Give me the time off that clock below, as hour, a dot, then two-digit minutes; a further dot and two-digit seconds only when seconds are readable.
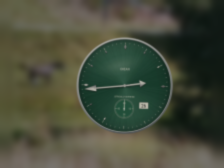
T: 2.44
